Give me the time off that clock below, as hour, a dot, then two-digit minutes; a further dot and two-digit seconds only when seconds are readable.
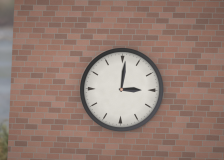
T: 3.01
